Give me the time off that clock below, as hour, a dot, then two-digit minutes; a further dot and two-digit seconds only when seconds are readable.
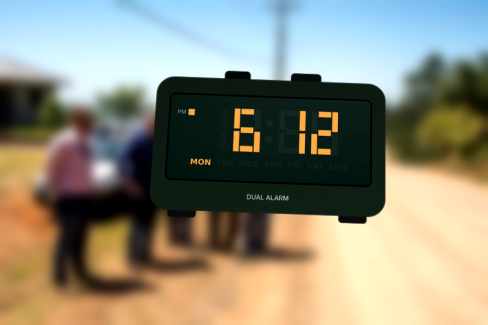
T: 6.12
